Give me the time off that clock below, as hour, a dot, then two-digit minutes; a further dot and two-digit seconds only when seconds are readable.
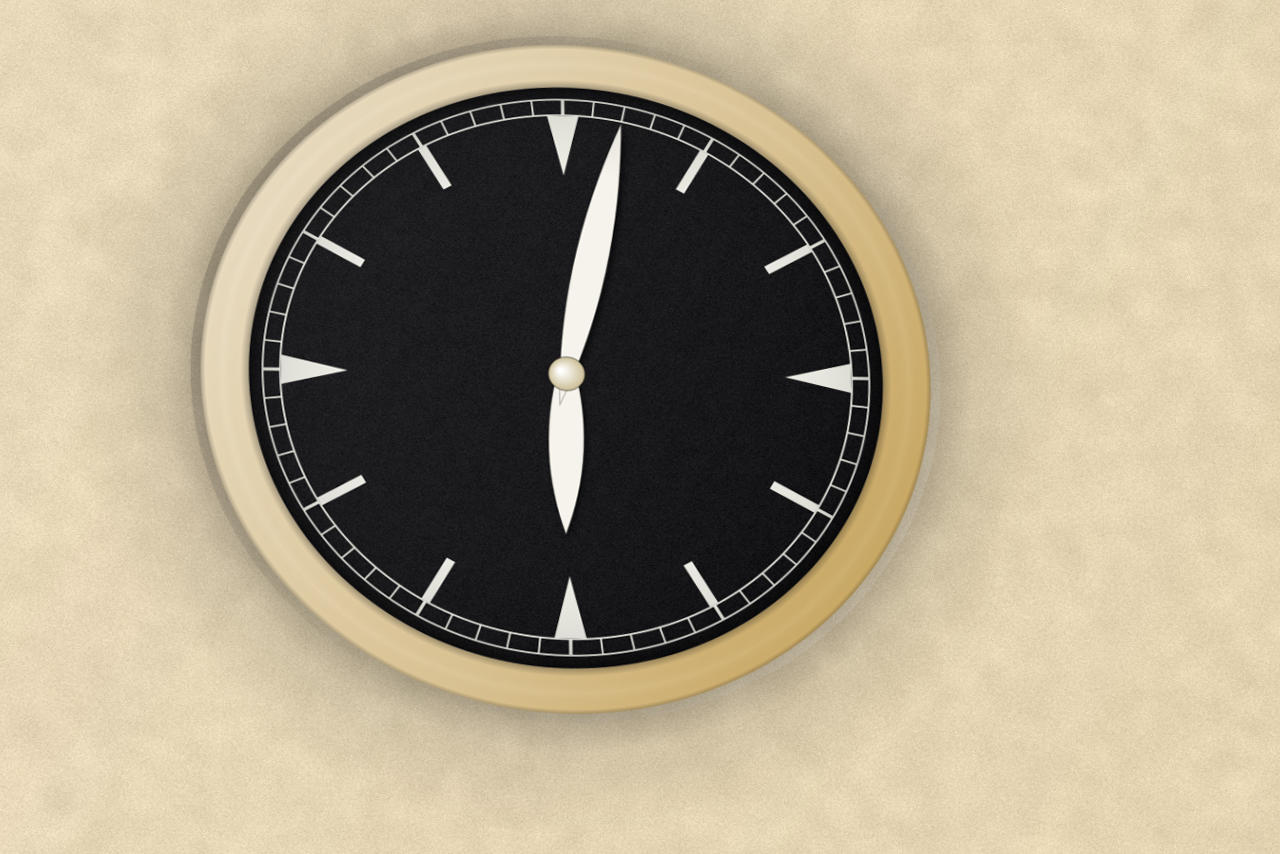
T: 6.02
